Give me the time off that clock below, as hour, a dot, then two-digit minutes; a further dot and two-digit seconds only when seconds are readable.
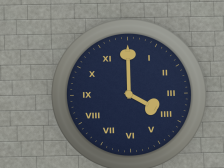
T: 4.00
